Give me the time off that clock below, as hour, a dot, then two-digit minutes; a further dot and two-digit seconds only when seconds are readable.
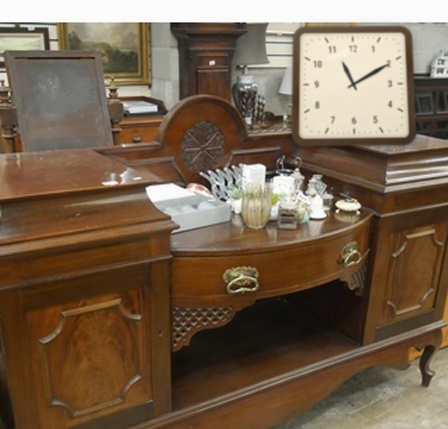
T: 11.10
